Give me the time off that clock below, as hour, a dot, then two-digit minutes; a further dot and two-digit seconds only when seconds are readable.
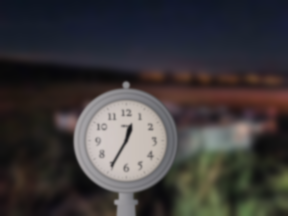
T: 12.35
